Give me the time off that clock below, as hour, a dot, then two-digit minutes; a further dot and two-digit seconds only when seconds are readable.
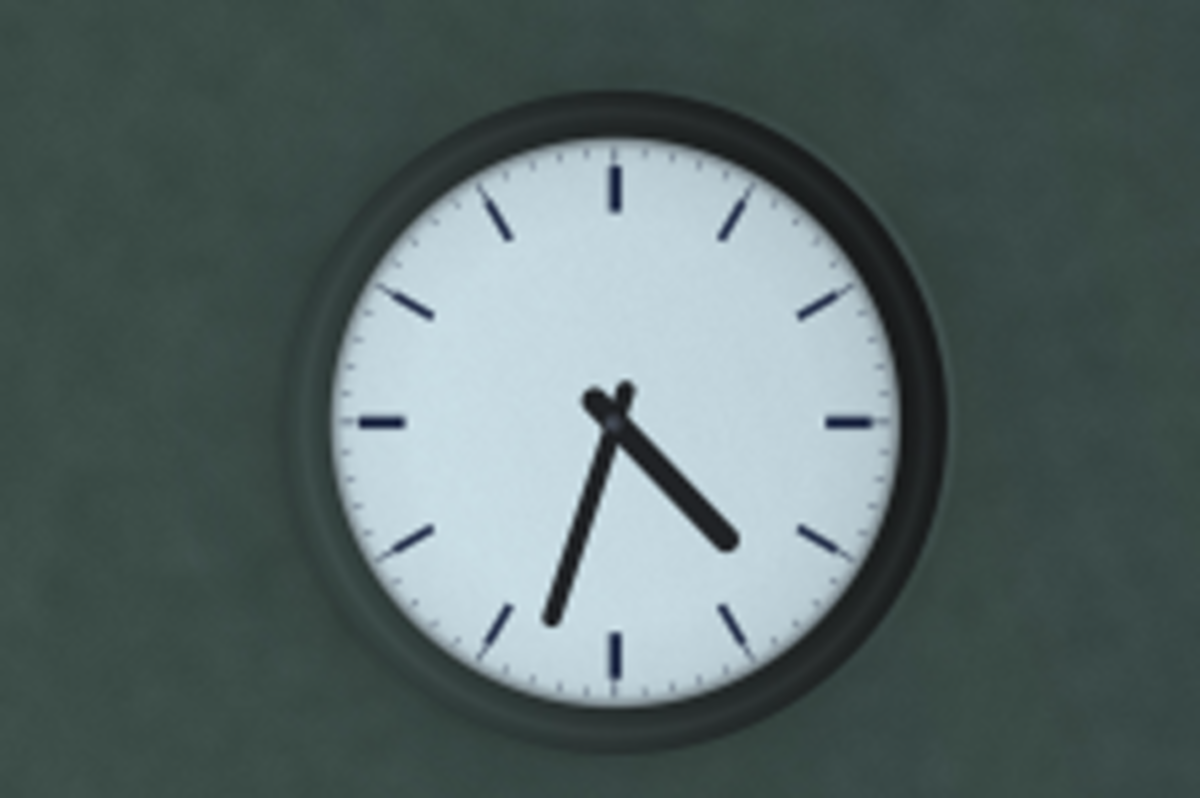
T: 4.33
